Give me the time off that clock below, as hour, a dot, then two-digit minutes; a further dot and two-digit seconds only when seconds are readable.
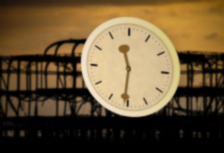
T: 11.31
